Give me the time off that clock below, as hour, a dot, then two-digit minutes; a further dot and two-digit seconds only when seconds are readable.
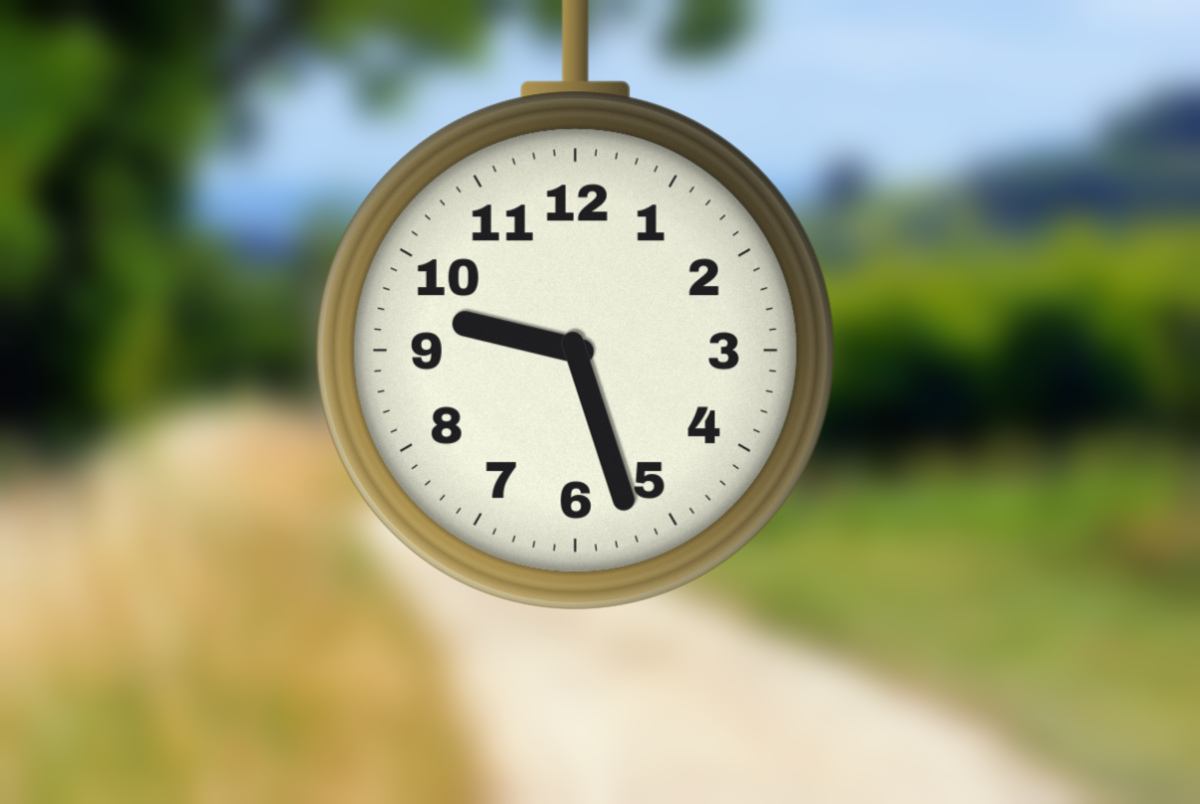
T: 9.27
